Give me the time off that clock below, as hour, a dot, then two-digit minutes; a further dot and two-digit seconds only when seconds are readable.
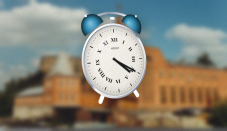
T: 4.20
